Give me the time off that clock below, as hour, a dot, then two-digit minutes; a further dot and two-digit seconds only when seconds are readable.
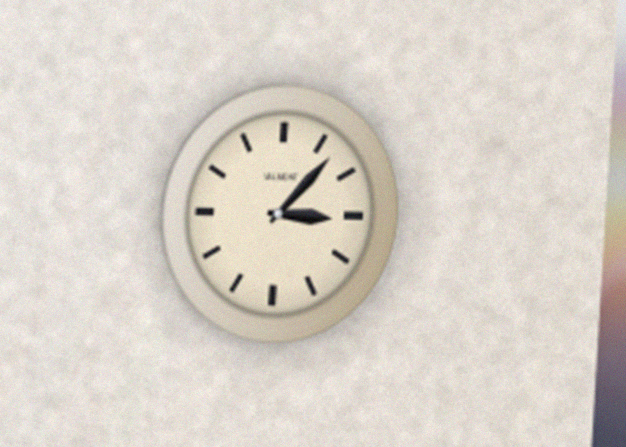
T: 3.07
